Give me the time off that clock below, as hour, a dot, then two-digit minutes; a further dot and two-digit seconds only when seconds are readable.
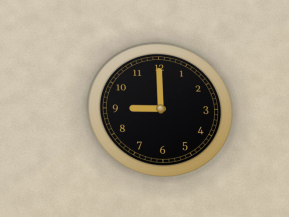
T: 9.00
